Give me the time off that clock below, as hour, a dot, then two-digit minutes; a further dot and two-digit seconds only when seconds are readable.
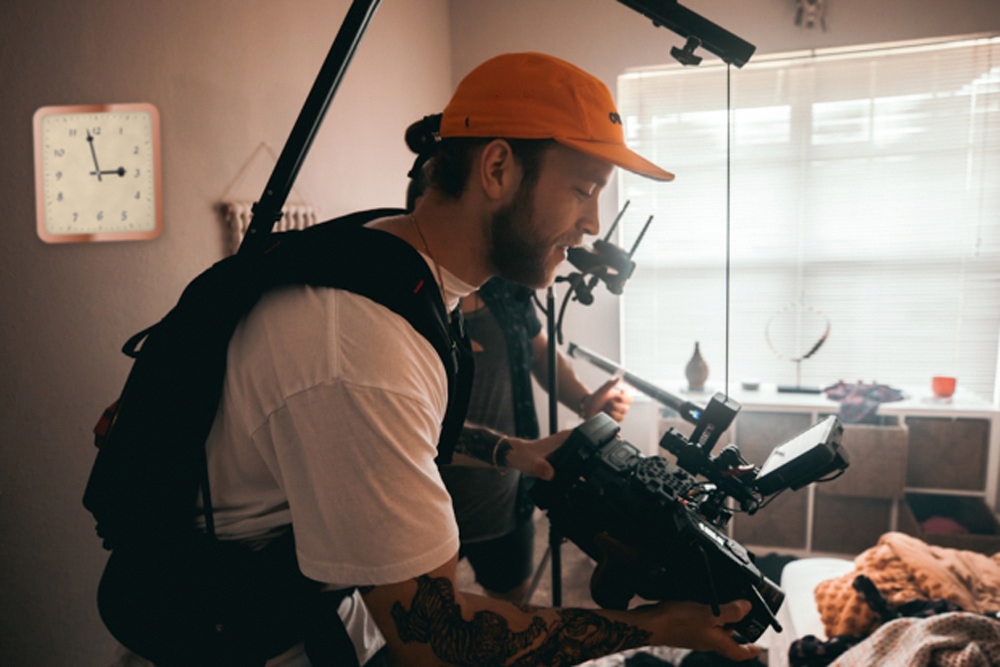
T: 2.58
